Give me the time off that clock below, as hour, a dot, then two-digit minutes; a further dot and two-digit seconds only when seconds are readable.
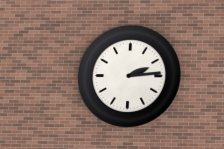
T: 2.14
